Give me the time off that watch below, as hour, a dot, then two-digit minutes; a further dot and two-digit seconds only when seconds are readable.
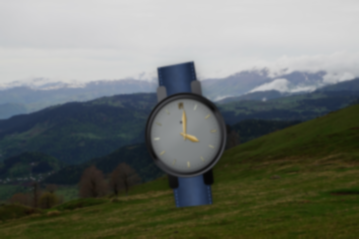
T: 4.01
